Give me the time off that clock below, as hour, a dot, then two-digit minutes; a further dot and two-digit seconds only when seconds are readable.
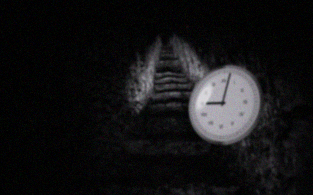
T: 9.02
